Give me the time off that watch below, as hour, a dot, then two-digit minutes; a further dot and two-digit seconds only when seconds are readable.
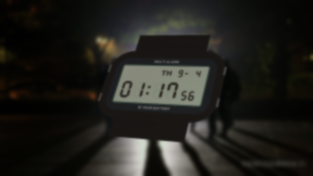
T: 1.17
